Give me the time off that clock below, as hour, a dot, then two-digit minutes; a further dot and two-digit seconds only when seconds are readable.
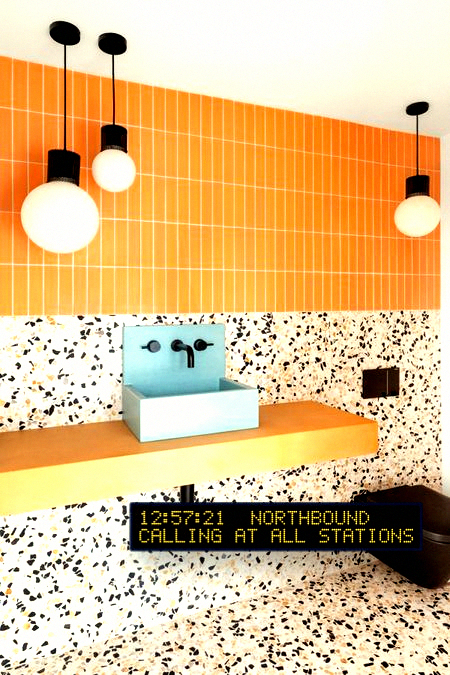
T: 12.57.21
